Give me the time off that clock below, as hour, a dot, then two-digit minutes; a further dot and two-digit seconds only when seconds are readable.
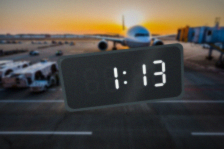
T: 1.13
